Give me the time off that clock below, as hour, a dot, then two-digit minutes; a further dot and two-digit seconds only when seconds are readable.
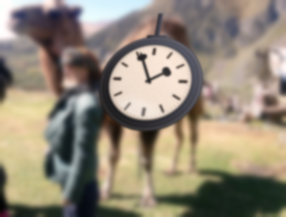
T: 1.56
